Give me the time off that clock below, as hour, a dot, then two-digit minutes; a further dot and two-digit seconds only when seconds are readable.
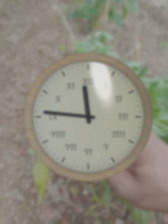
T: 11.46
